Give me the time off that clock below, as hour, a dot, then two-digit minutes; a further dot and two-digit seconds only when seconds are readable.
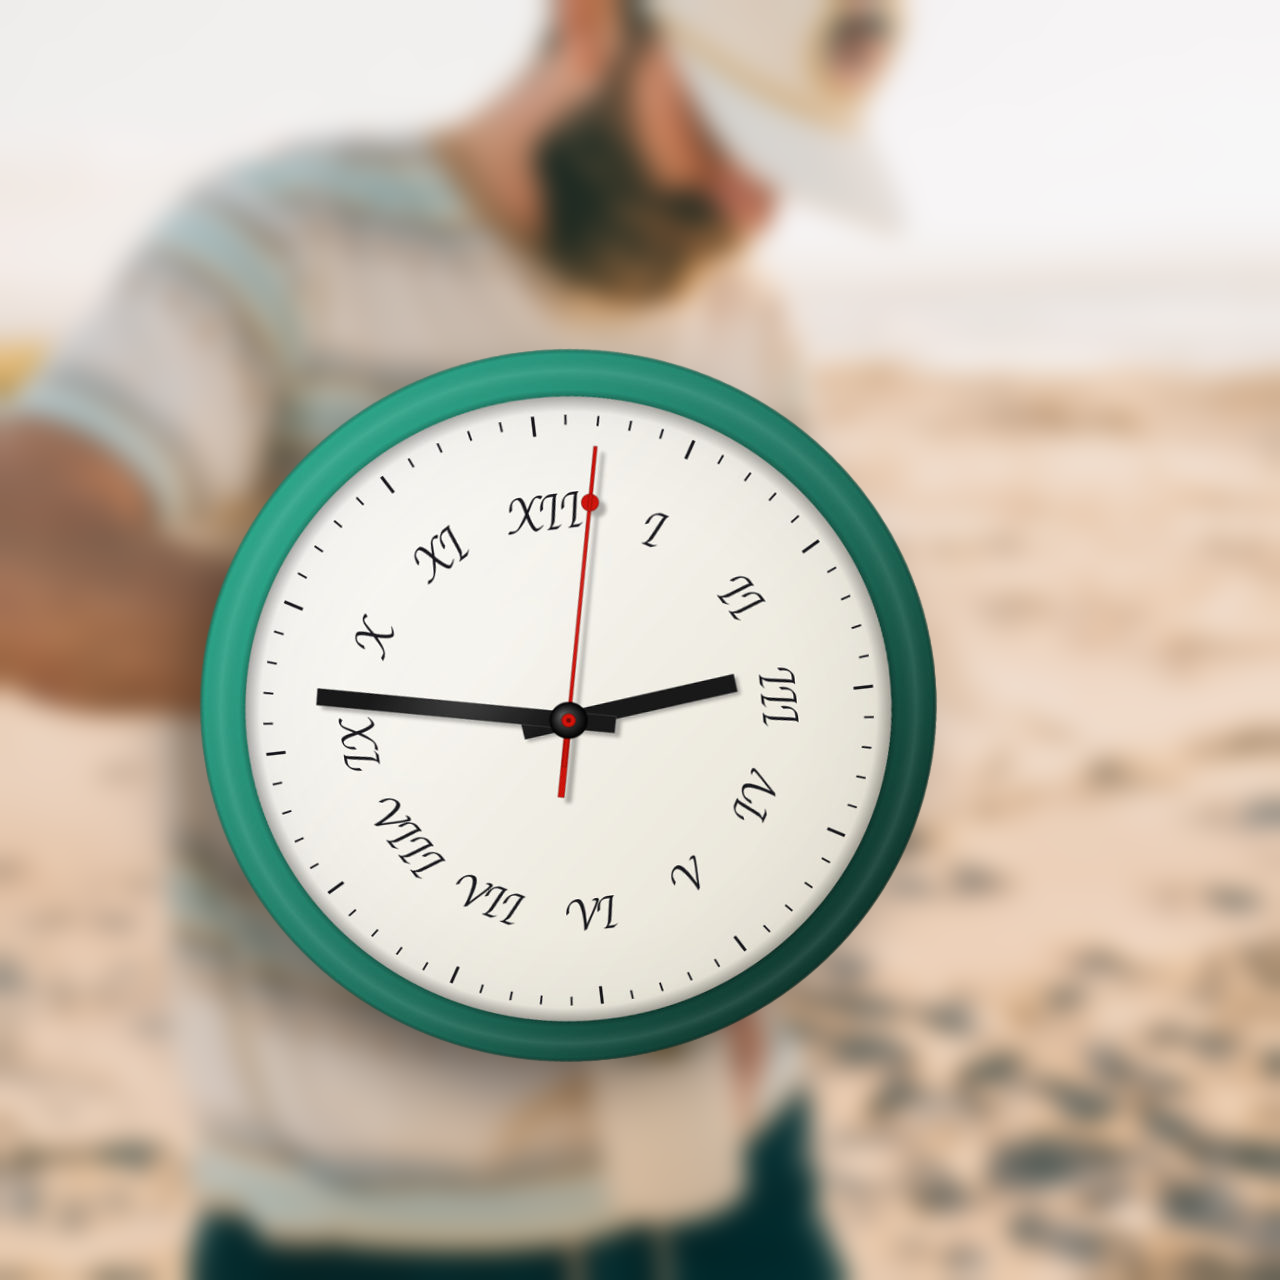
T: 2.47.02
